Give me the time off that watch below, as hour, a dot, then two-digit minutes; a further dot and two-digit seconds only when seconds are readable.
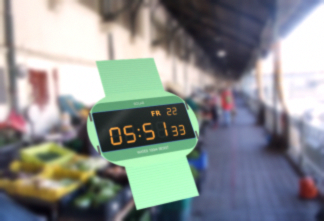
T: 5.51.33
